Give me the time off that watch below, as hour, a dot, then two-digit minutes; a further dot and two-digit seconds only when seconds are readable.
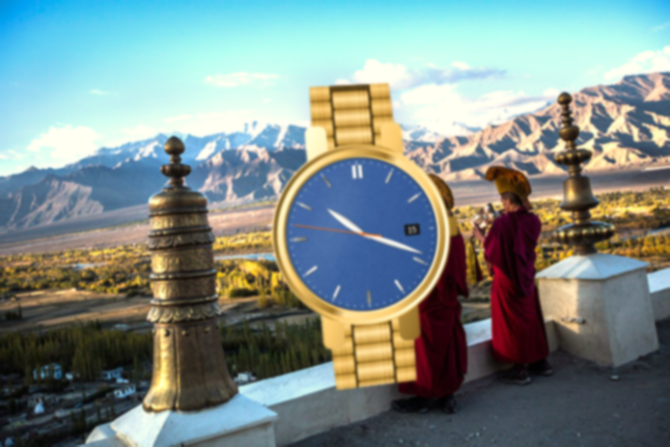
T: 10.18.47
